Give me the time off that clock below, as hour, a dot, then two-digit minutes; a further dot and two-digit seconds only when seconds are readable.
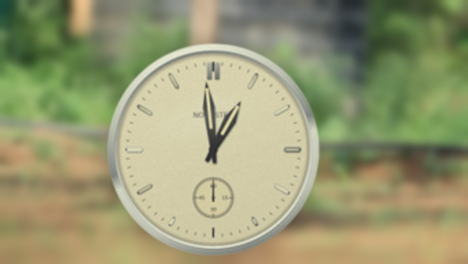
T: 12.59
